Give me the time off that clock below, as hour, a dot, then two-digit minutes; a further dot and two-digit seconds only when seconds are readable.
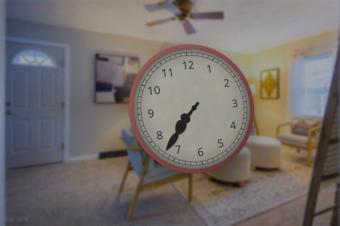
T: 7.37
